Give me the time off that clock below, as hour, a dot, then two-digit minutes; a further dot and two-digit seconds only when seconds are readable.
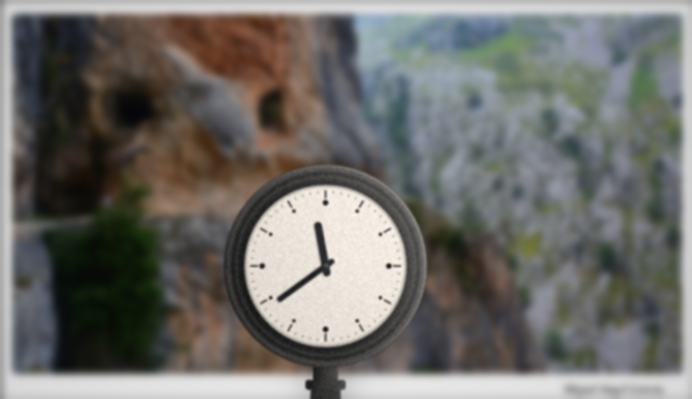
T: 11.39
